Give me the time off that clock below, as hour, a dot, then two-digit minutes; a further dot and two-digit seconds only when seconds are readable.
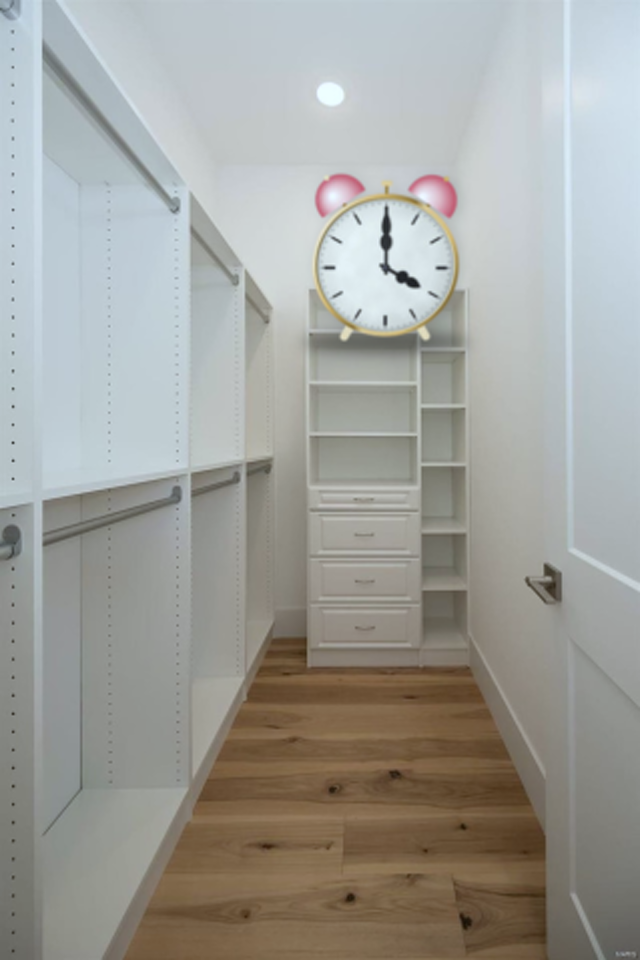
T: 4.00
